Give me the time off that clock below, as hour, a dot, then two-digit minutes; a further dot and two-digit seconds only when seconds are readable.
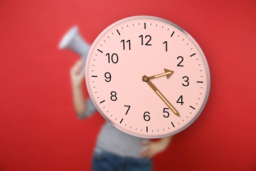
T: 2.23
